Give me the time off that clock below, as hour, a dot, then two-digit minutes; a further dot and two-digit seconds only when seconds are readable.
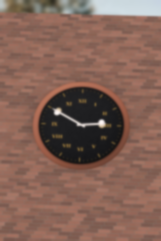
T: 2.50
